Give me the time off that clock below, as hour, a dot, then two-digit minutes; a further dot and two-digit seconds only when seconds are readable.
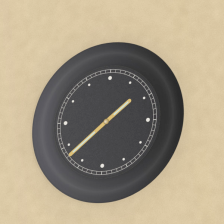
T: 1.38
